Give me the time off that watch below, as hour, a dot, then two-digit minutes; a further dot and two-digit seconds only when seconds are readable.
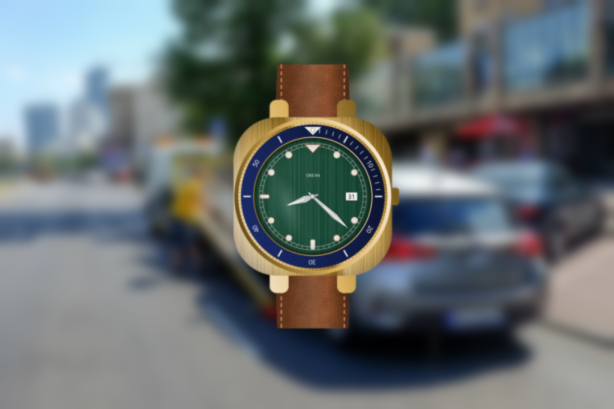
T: 8.22
